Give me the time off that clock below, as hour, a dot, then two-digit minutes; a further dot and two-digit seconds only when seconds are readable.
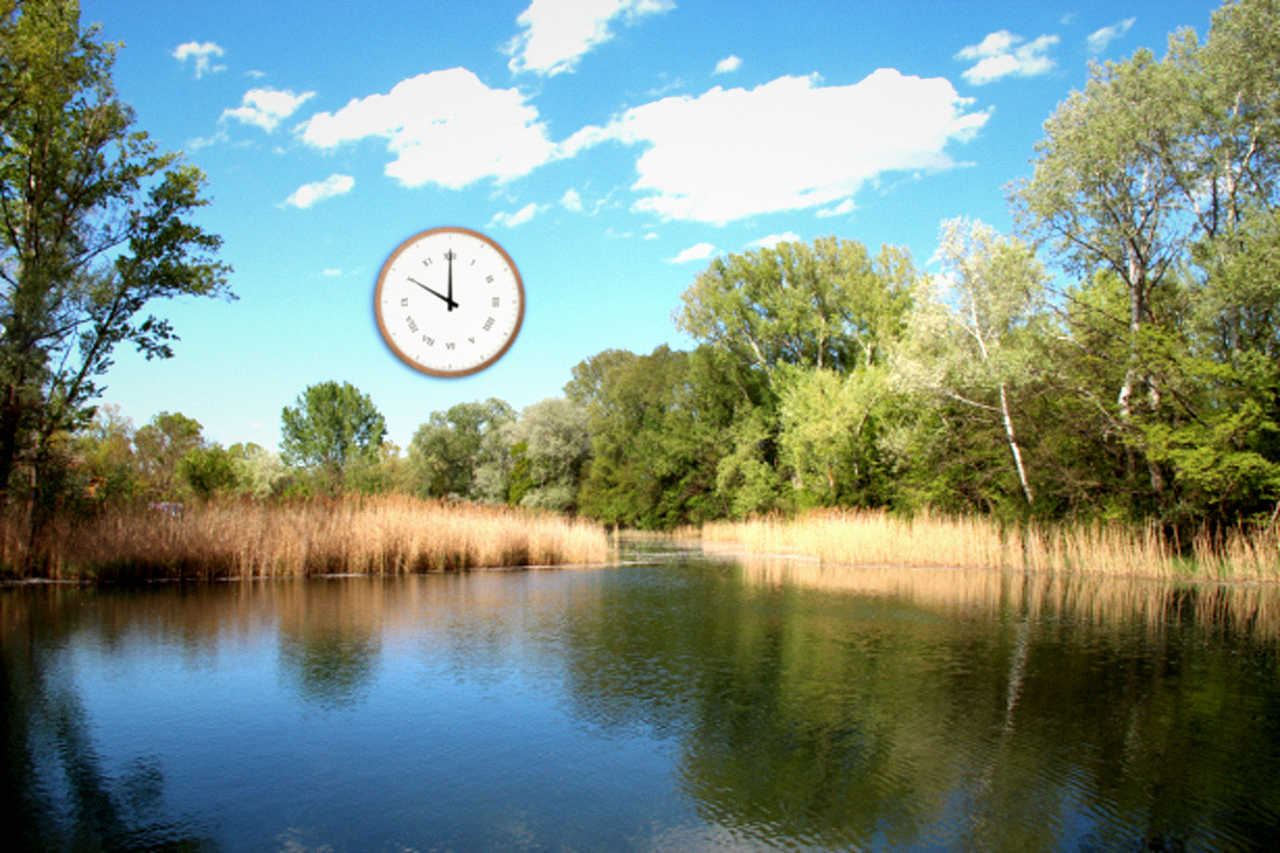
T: 10.00
